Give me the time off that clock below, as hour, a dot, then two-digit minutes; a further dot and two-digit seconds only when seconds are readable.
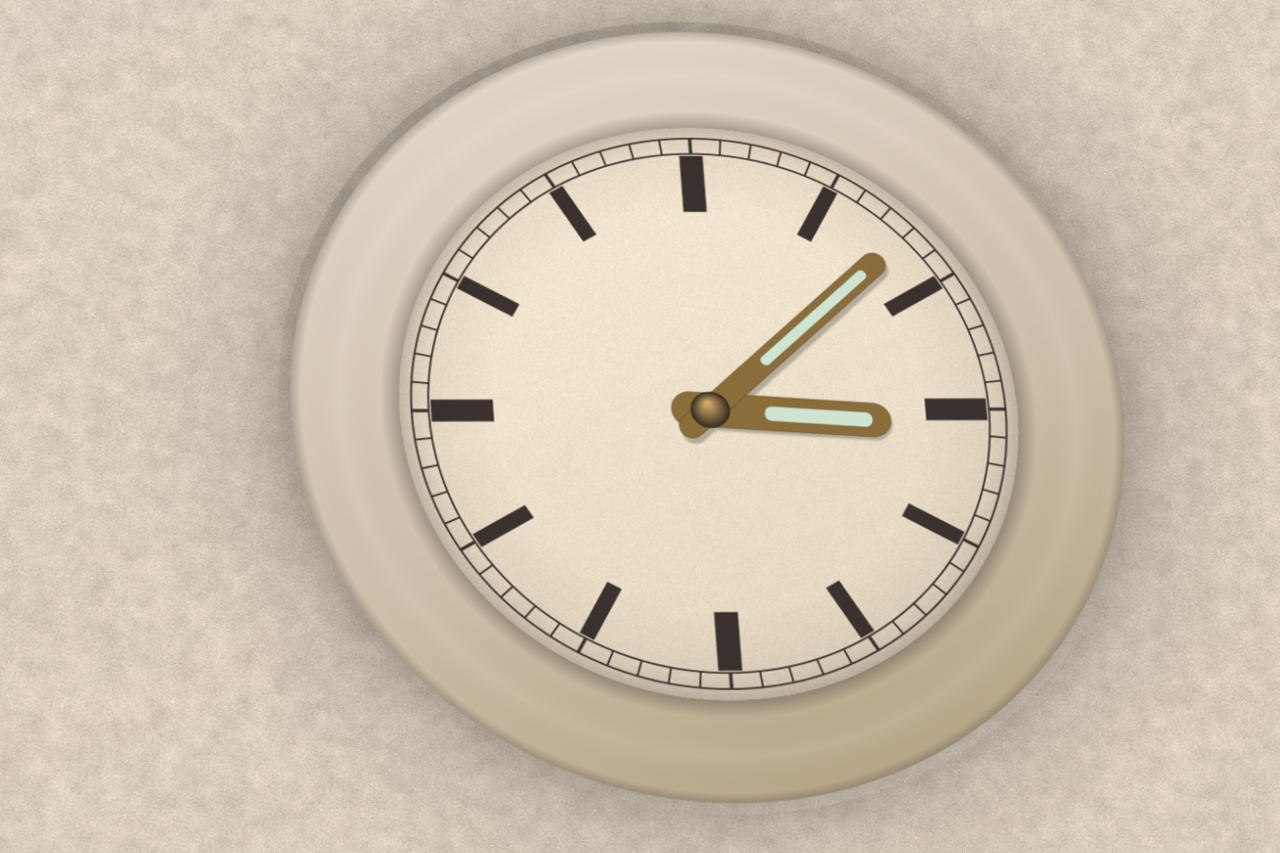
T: 3.08
